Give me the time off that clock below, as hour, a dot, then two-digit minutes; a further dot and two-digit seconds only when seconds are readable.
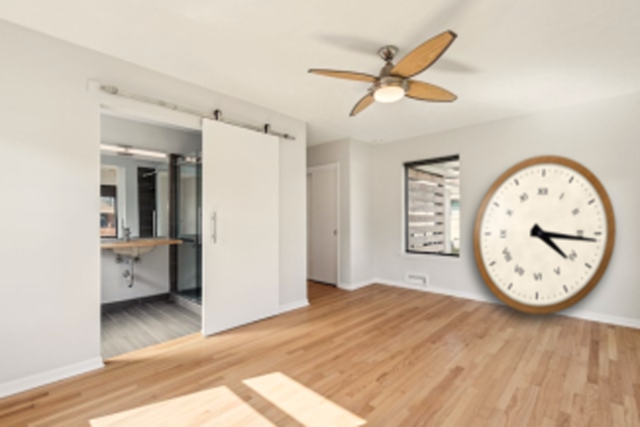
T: 4.16
